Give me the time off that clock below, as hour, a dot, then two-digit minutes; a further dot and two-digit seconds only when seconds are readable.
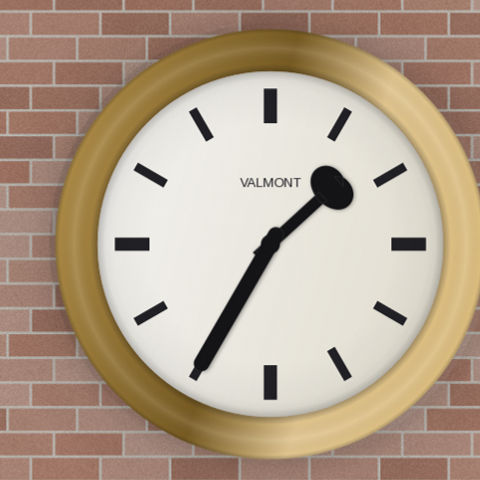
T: 1.35
